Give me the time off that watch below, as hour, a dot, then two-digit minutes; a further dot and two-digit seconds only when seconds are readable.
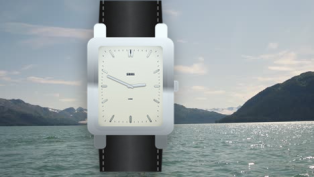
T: 2.49
